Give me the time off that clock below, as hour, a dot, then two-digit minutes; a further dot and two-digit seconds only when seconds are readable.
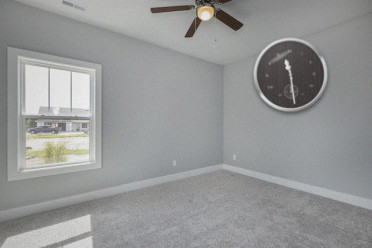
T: 11.29
